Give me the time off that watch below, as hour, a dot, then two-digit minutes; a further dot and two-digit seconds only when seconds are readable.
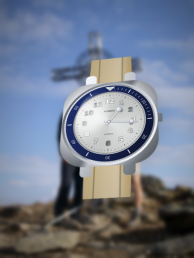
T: 1.16
